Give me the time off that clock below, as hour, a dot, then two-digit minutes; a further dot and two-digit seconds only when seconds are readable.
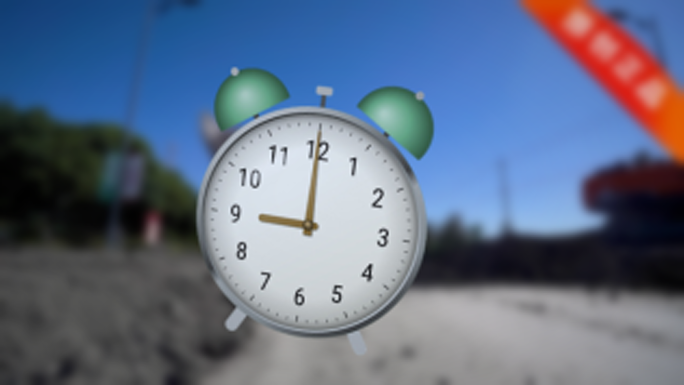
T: 9.00
